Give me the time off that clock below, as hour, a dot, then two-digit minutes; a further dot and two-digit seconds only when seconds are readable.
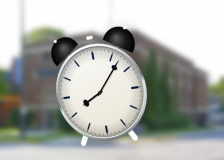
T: 8.07
